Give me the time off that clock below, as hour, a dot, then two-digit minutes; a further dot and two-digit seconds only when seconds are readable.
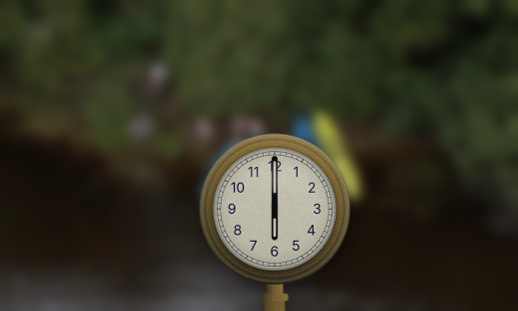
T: 6.00
